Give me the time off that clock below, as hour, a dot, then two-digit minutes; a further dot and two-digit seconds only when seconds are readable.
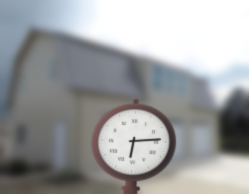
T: 6.14
